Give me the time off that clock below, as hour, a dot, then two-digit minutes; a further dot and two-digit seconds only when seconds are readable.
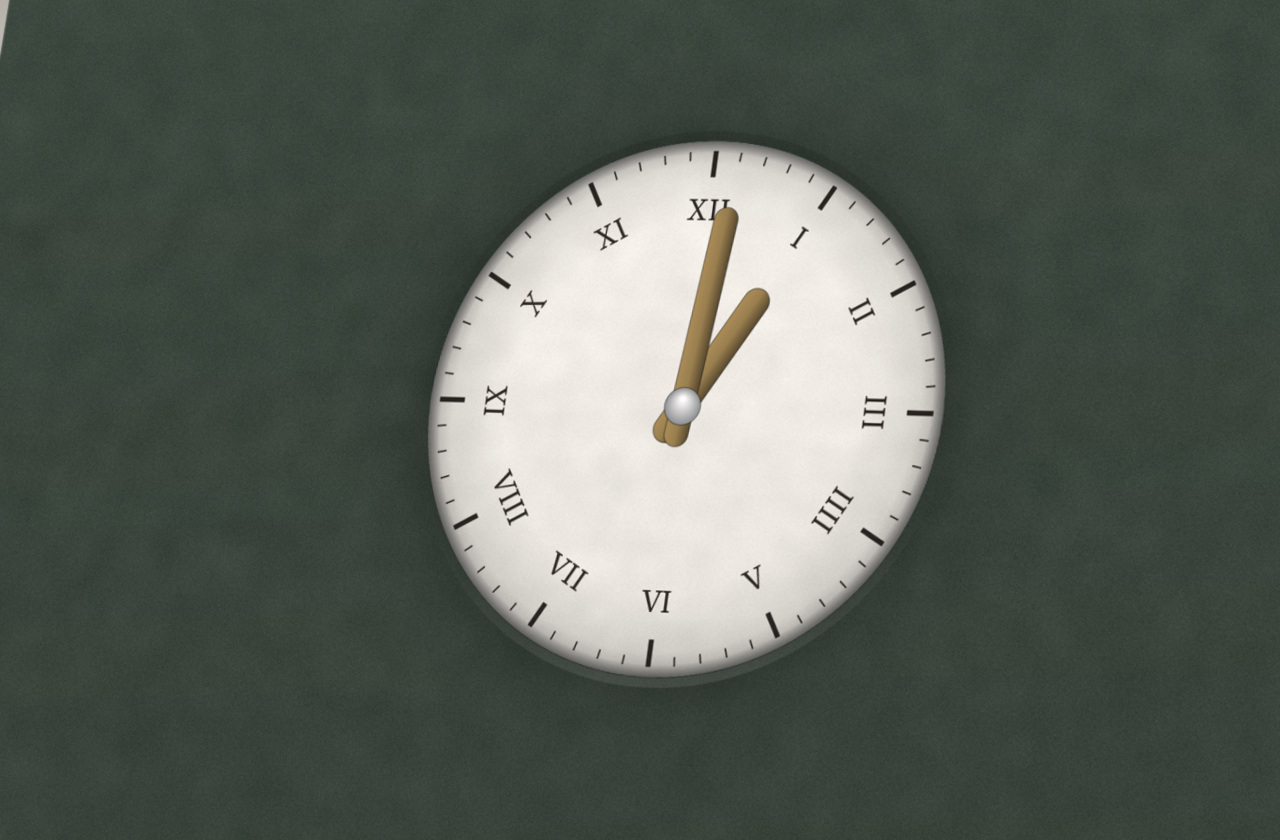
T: 1.01
